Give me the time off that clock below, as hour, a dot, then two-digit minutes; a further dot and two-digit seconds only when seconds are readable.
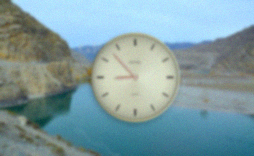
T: 8.53
